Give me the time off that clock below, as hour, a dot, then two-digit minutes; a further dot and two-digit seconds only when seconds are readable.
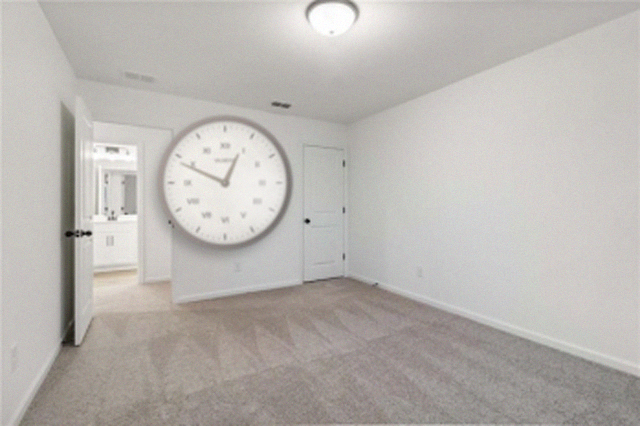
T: 12.49
